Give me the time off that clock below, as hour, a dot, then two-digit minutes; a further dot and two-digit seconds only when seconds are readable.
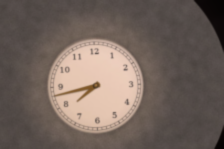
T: 7.43
